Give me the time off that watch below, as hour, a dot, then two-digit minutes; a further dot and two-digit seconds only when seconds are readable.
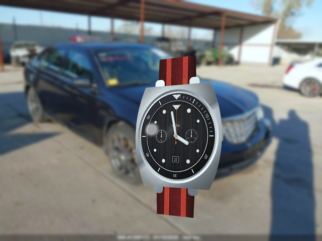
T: 3.58
